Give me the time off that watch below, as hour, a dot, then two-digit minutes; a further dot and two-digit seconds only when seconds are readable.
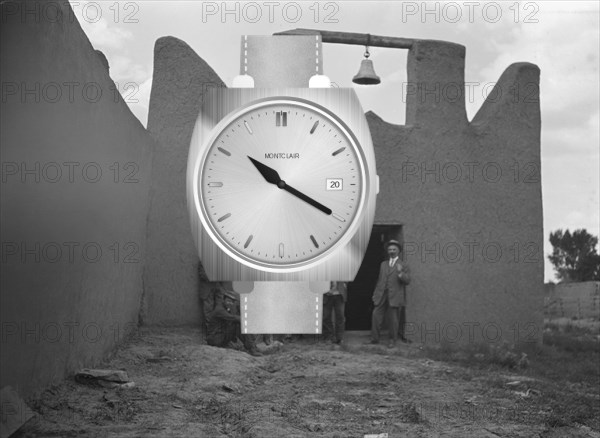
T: 10.20
